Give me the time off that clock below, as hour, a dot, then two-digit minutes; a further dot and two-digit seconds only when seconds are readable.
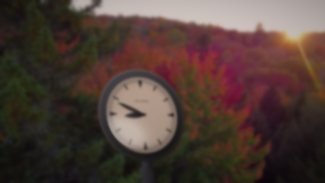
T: 8.49
